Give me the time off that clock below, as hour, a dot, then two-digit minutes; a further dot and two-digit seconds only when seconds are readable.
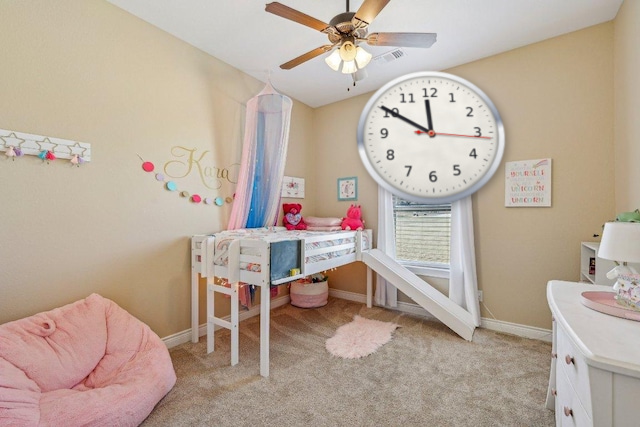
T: 11.50.16
